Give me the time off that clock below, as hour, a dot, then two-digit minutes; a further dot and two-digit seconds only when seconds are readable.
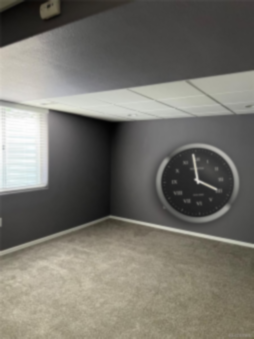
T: 3.59
